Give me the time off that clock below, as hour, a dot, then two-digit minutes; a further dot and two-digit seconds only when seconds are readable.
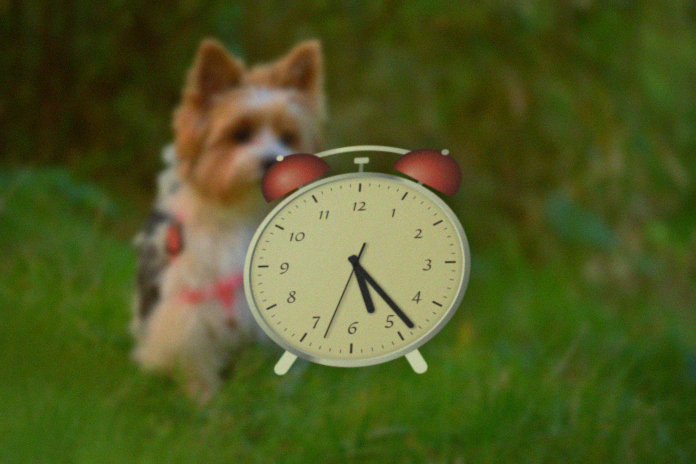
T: 5.23.33
